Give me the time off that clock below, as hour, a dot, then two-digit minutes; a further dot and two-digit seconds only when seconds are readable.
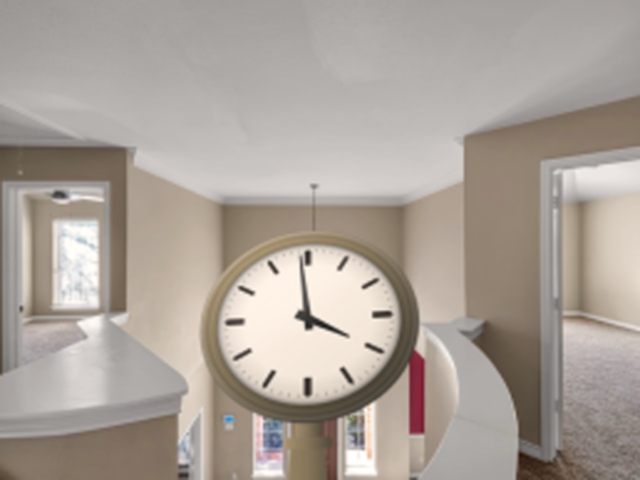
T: 3.59
